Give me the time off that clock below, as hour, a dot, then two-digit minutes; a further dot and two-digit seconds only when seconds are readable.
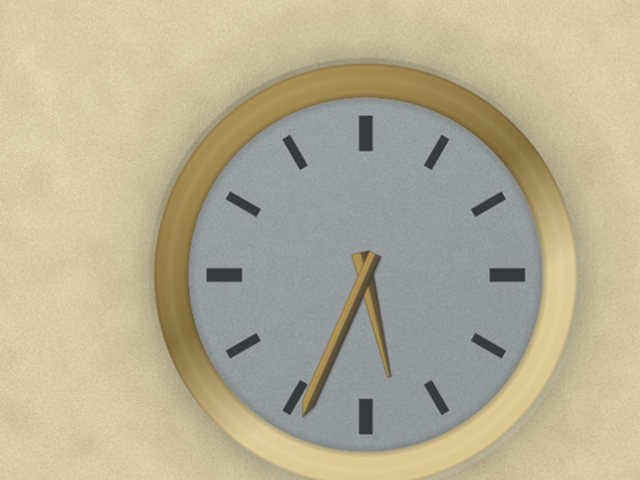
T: 5.34
